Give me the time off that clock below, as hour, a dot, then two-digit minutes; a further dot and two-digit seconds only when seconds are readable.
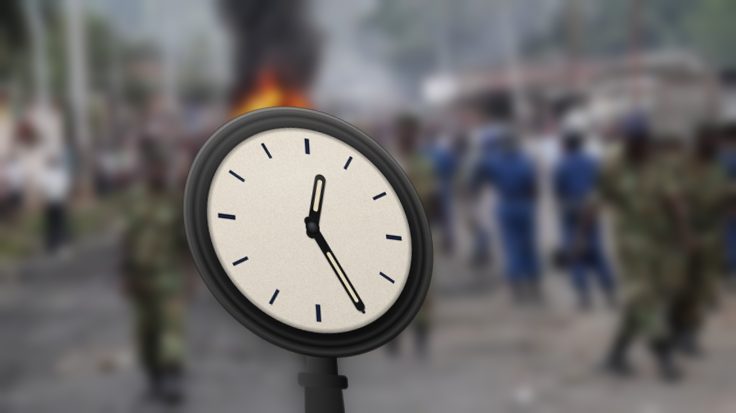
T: 12.25
